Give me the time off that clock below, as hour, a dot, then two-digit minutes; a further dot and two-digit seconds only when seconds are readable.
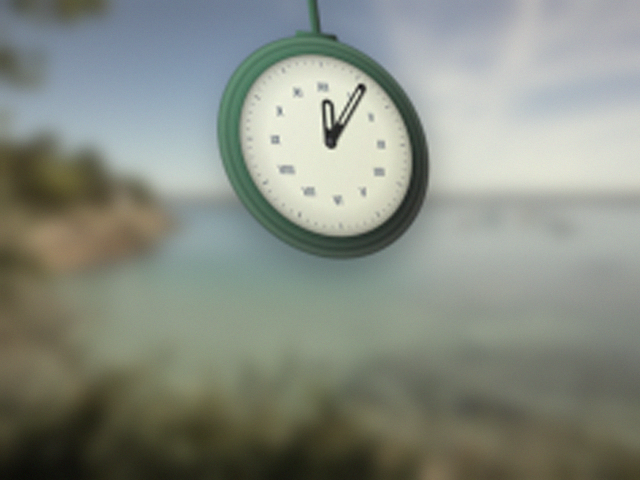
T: 12.06
